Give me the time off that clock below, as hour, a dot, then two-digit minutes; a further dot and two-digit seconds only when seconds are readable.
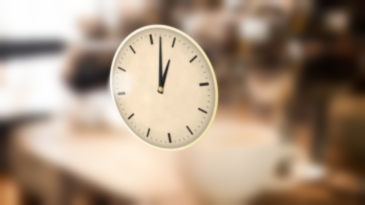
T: 1.02
